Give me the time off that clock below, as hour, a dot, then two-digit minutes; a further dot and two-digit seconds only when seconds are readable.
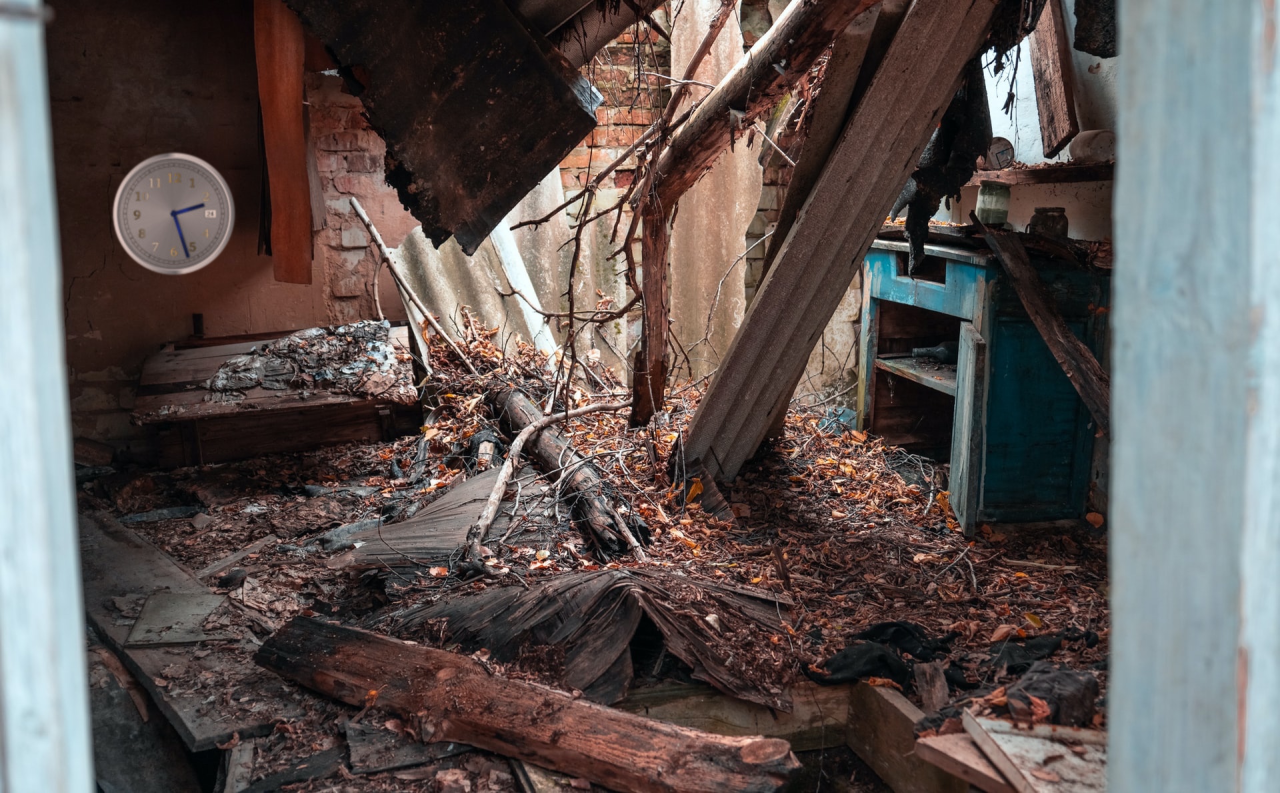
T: 2.27
